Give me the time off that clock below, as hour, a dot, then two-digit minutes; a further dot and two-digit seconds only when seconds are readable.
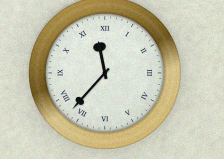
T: 11.37
